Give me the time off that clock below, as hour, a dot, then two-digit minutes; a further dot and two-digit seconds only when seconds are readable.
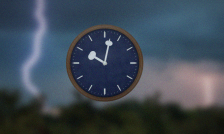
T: 10.02
